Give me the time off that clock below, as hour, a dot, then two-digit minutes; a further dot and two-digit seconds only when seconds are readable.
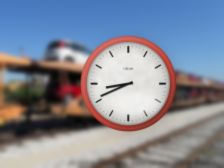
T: 8.41
